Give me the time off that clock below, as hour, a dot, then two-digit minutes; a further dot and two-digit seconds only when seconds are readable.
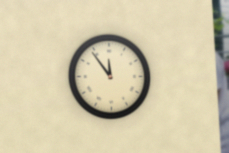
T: 11.54
